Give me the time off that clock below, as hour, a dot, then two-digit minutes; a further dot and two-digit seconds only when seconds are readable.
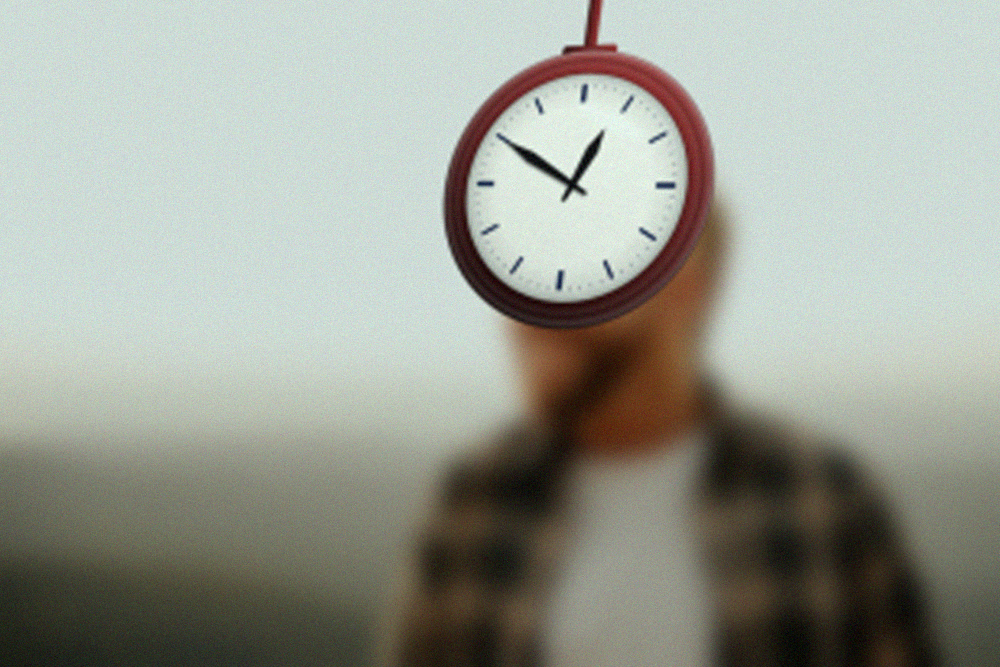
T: 12.50
